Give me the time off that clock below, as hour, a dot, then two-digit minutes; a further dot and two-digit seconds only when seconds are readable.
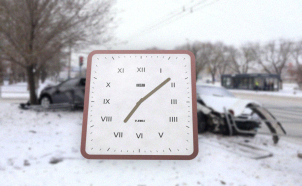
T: 7.08
